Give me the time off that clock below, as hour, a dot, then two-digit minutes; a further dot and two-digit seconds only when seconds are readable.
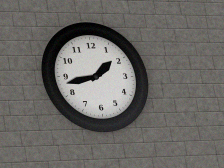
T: 1.43
